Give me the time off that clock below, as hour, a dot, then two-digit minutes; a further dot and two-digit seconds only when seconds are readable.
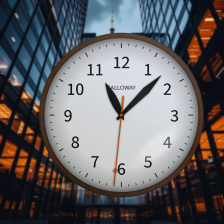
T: 11.07.31
